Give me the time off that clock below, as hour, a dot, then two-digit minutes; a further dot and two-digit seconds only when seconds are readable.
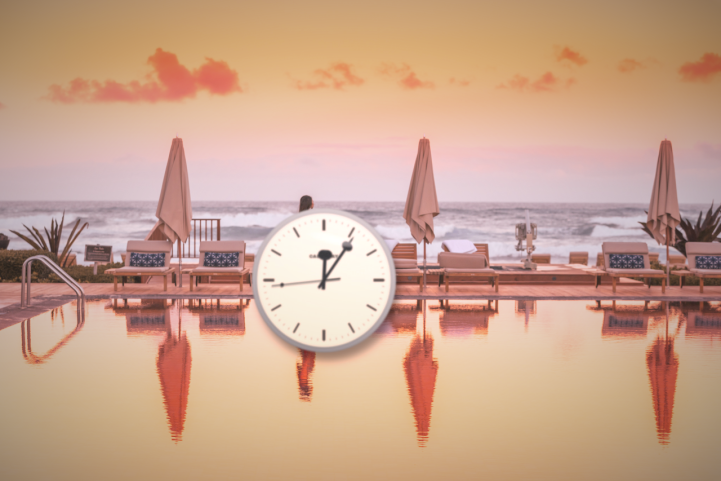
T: 12.05.44
